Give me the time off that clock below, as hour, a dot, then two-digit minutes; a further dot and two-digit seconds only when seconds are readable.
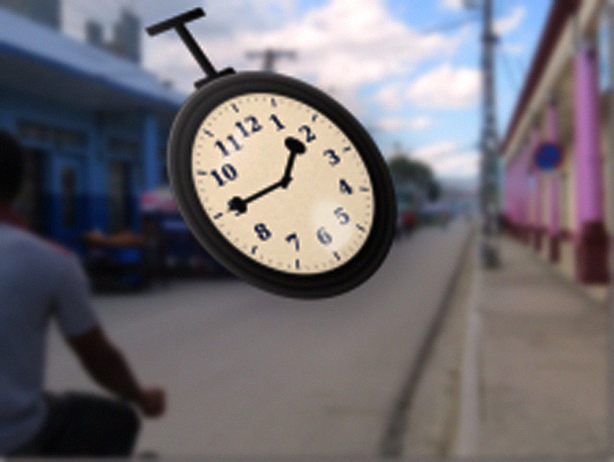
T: 1.45
